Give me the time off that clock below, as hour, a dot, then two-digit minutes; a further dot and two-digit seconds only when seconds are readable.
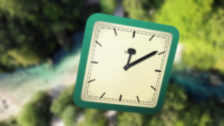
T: 12.09
